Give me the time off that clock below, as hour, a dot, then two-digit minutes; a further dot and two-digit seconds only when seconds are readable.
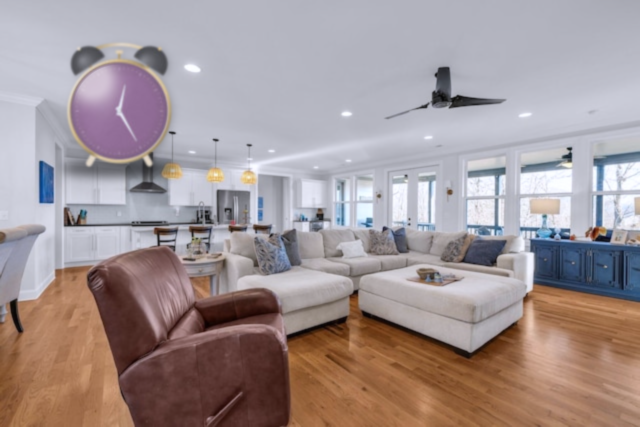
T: 12.25
